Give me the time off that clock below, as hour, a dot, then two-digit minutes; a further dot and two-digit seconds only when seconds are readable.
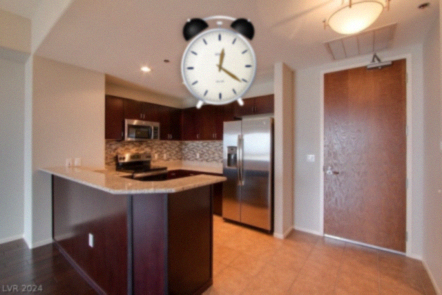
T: 12.21
